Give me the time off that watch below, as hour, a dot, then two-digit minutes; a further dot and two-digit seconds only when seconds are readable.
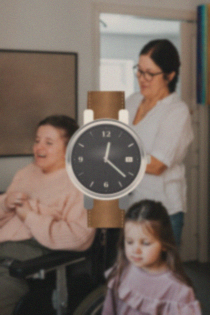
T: 12.22
